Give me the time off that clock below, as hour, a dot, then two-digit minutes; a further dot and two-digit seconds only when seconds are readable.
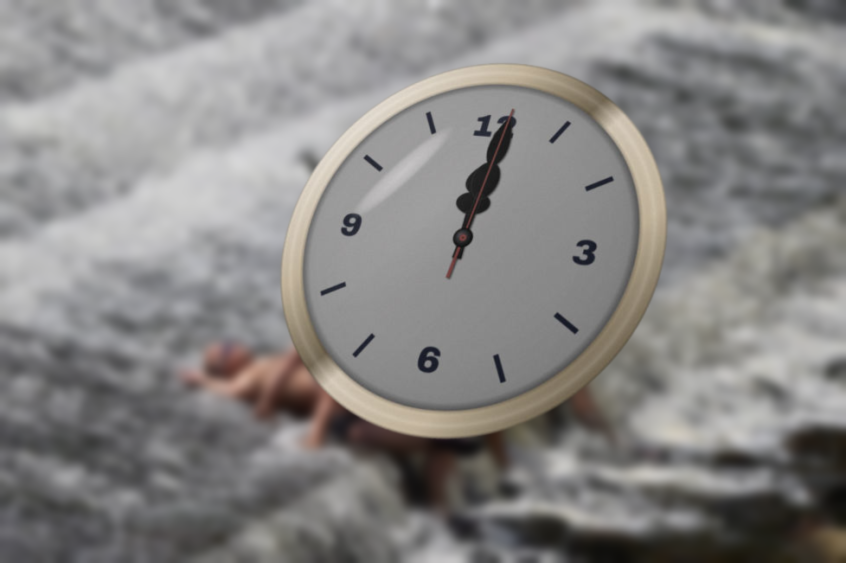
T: 12.01.01
